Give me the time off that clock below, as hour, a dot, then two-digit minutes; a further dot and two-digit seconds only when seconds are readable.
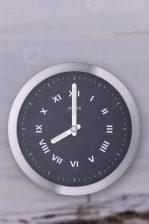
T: 8.00
